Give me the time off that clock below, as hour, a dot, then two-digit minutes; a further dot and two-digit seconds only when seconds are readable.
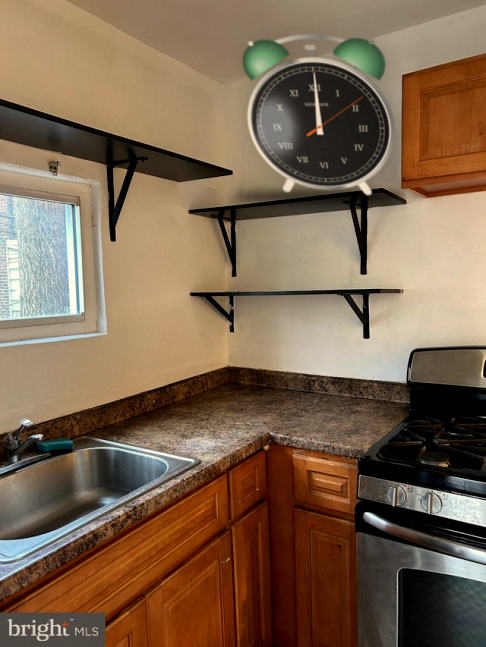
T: 12.00.09
